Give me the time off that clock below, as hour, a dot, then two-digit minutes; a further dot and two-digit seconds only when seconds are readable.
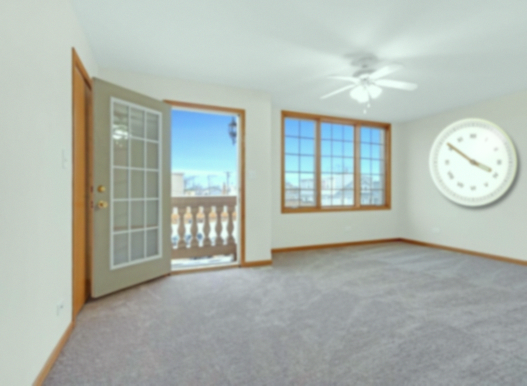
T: 3.51
